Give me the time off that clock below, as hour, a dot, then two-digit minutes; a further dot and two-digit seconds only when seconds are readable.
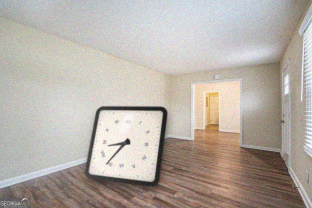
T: 8.36
